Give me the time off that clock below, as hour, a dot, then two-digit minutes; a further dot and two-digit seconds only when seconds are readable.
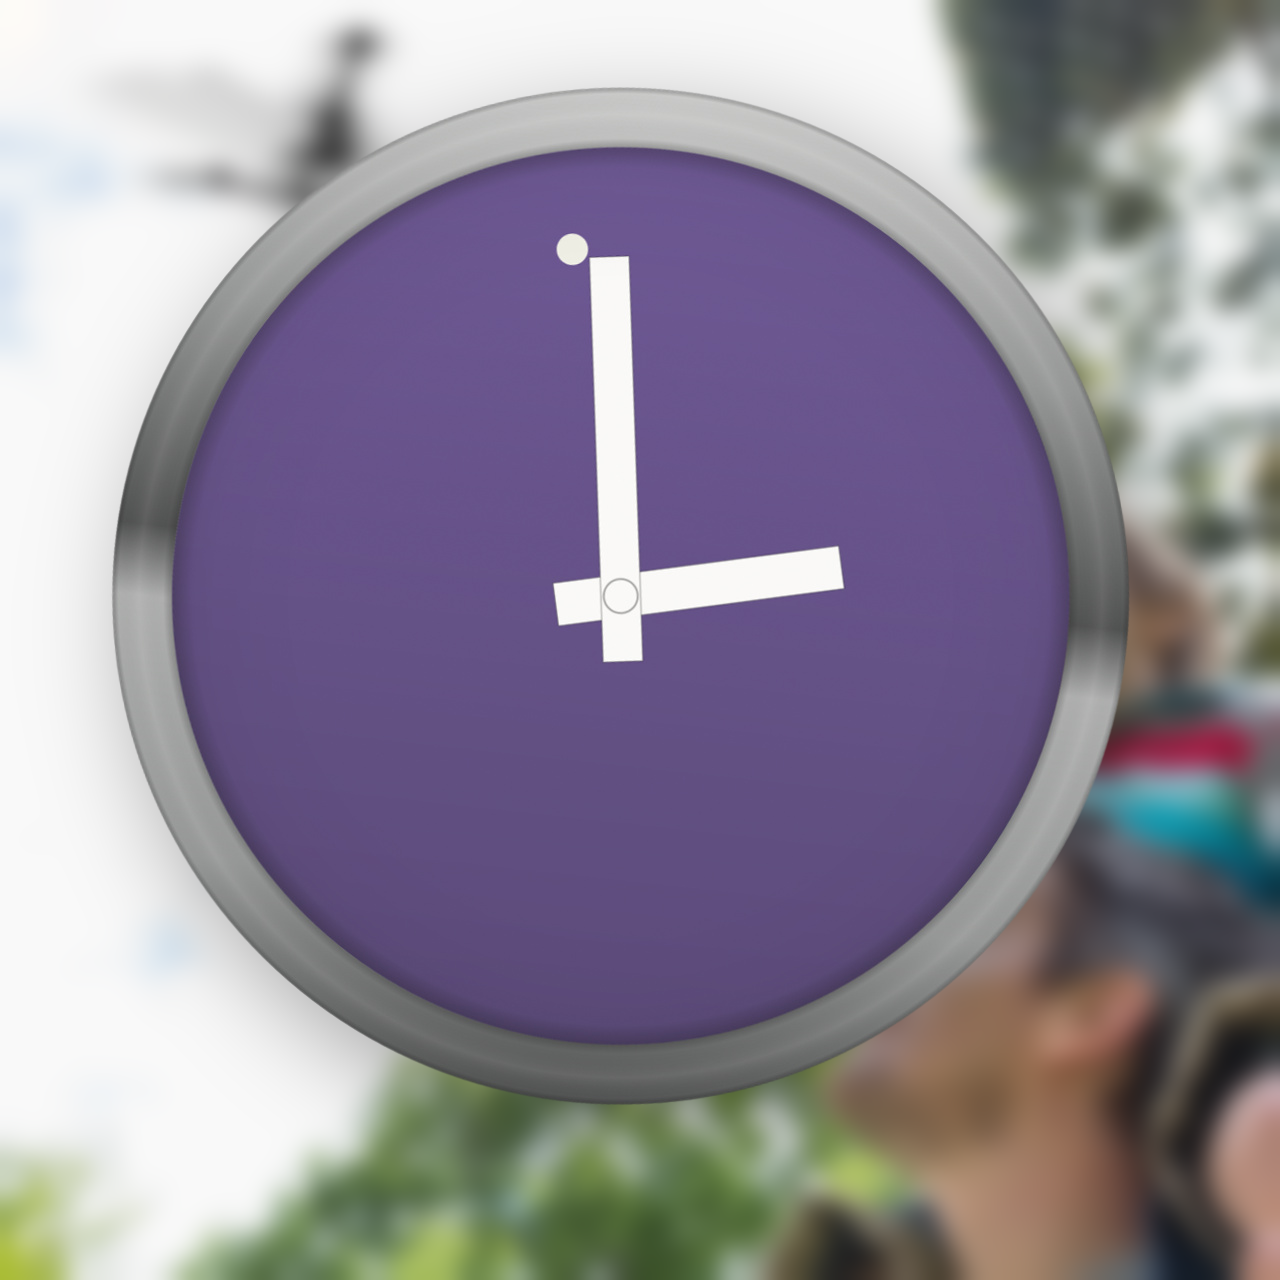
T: 3.01
